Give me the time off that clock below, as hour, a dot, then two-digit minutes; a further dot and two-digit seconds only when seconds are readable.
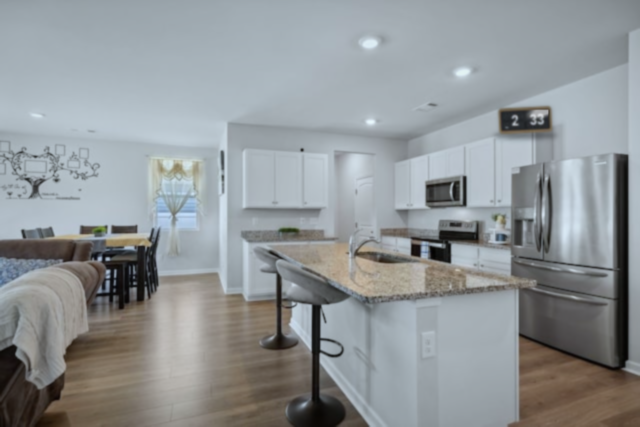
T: 2.33
